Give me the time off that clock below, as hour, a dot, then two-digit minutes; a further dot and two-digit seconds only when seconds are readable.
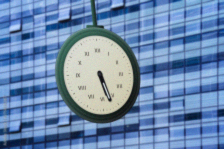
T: 5.27
